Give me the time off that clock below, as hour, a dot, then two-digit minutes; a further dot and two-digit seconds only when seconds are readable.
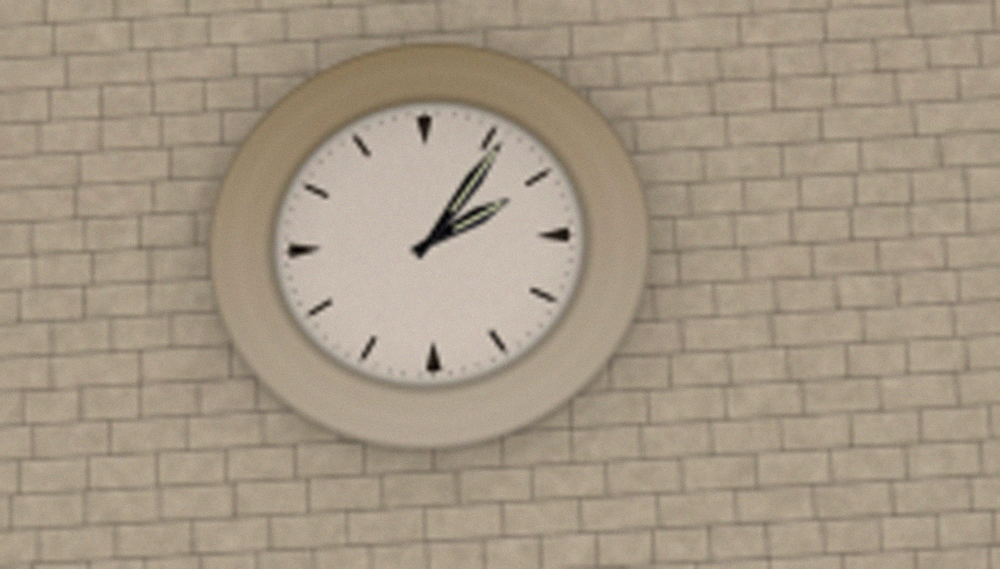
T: 2.06
